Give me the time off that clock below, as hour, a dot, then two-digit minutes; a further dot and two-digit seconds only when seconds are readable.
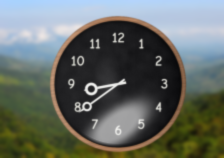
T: 8.39
